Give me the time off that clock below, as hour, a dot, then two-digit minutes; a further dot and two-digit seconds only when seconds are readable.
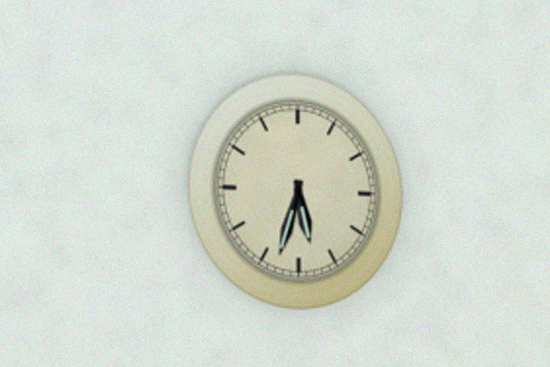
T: 5.33
